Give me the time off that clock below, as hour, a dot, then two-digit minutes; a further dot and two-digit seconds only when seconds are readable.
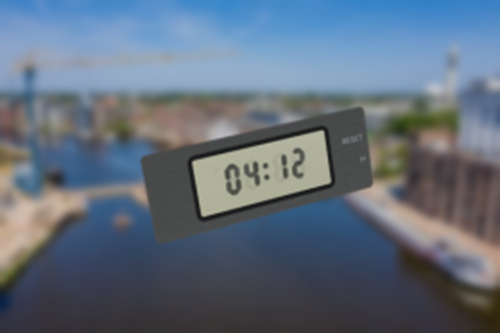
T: 4.12
